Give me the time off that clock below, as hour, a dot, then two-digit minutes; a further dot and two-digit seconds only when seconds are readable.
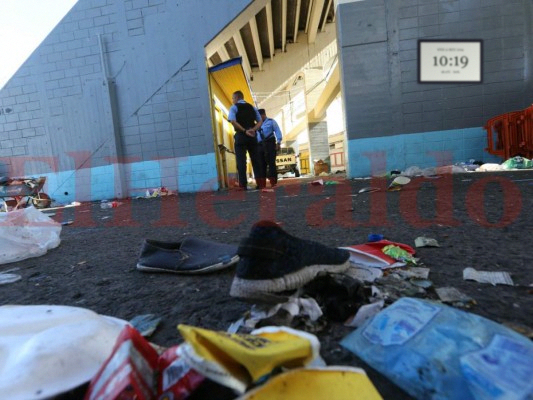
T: 10.19
